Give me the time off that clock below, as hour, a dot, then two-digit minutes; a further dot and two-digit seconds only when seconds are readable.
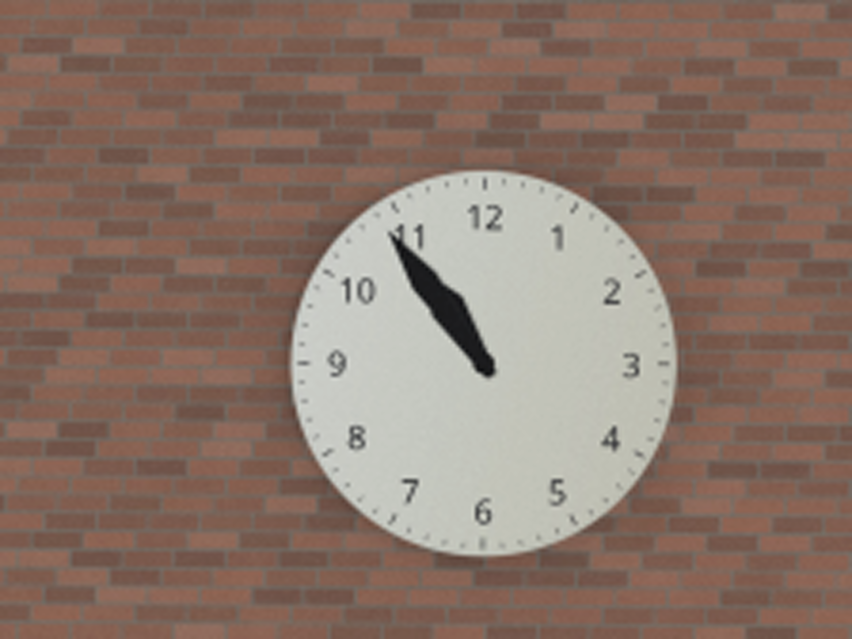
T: 10.54
